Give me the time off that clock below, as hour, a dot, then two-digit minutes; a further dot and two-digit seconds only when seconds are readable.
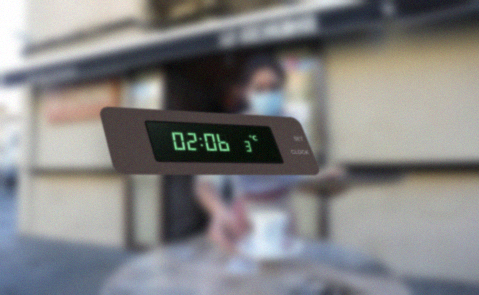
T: 2.06
